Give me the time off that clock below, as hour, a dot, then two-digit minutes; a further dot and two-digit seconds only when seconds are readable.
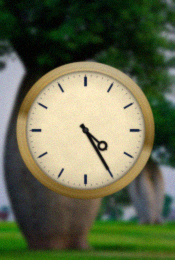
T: 4.25
